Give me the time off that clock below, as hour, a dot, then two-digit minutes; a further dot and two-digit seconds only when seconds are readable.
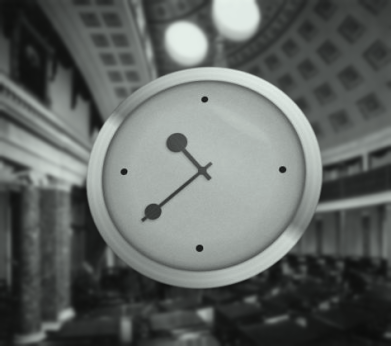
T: 10.38
